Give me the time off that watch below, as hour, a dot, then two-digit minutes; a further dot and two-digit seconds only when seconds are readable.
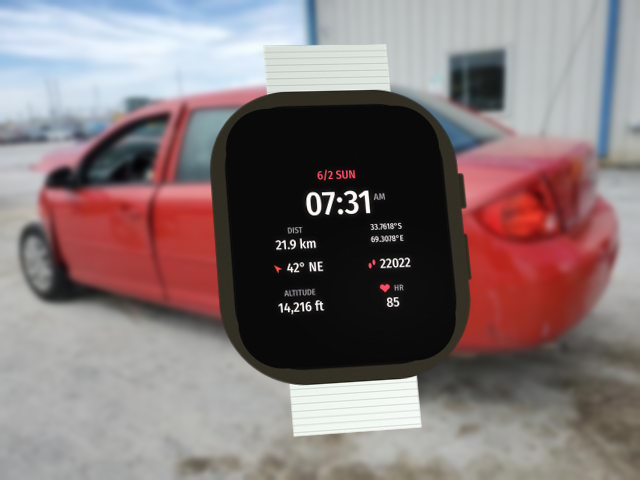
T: 7.31
